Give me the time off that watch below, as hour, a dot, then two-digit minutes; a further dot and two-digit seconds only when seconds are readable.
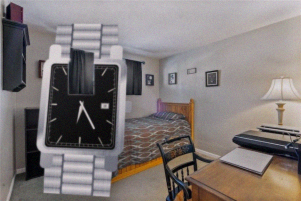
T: 6.25
